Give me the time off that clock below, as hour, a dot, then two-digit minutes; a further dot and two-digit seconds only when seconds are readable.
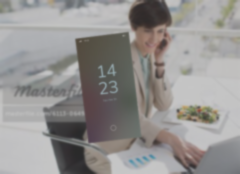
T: 14.23
